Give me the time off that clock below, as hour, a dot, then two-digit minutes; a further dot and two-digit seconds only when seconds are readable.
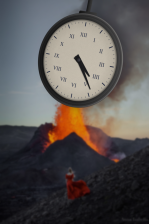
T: 4.24
